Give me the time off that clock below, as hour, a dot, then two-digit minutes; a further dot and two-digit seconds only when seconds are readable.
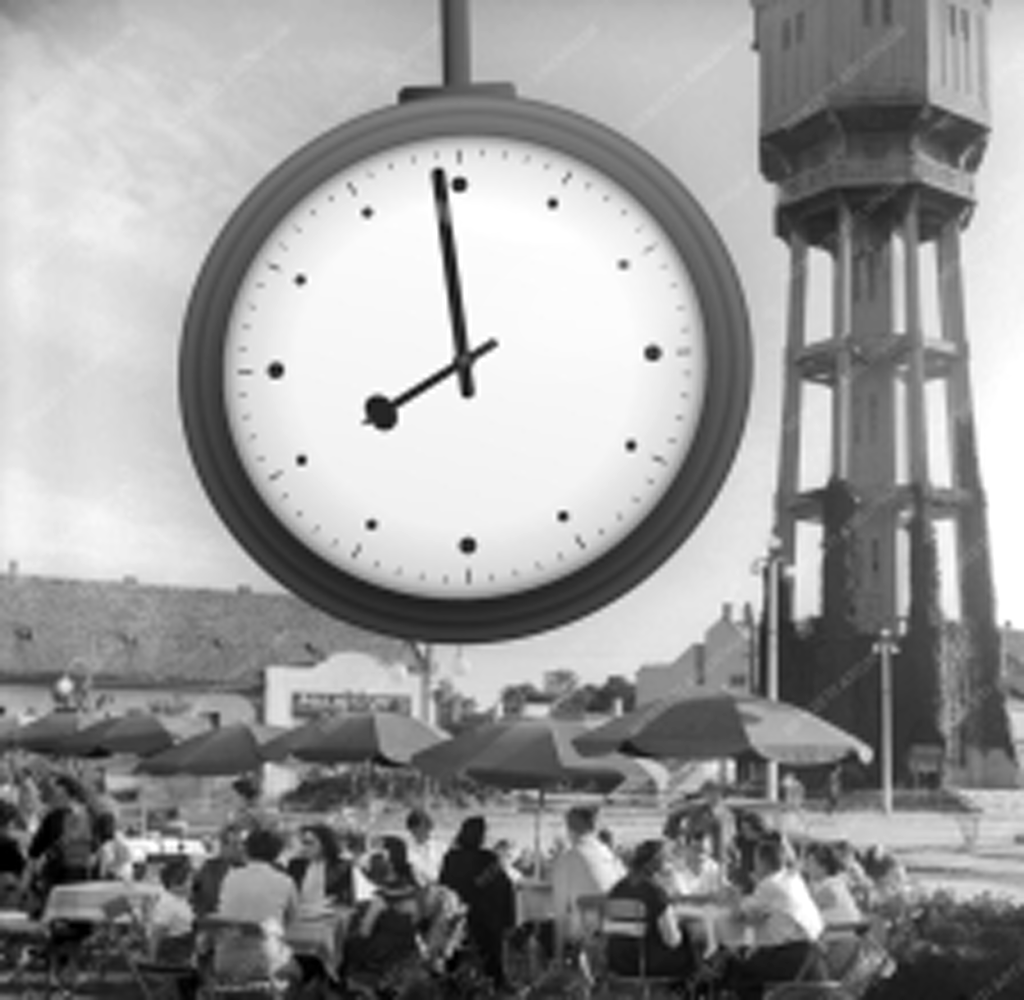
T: 7.59
